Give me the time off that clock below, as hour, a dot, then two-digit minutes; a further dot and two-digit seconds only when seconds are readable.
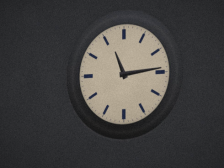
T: 11.14
